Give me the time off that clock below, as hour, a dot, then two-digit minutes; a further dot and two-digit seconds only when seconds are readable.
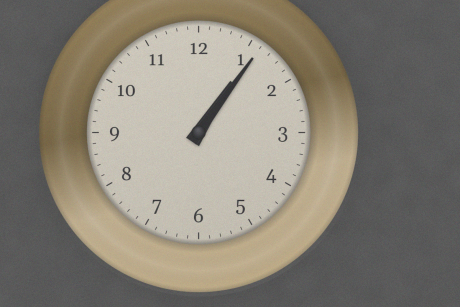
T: 1.06
